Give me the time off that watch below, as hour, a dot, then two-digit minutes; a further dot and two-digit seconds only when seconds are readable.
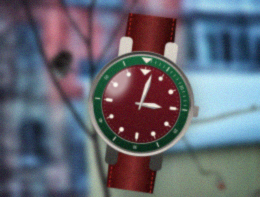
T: 3.02
